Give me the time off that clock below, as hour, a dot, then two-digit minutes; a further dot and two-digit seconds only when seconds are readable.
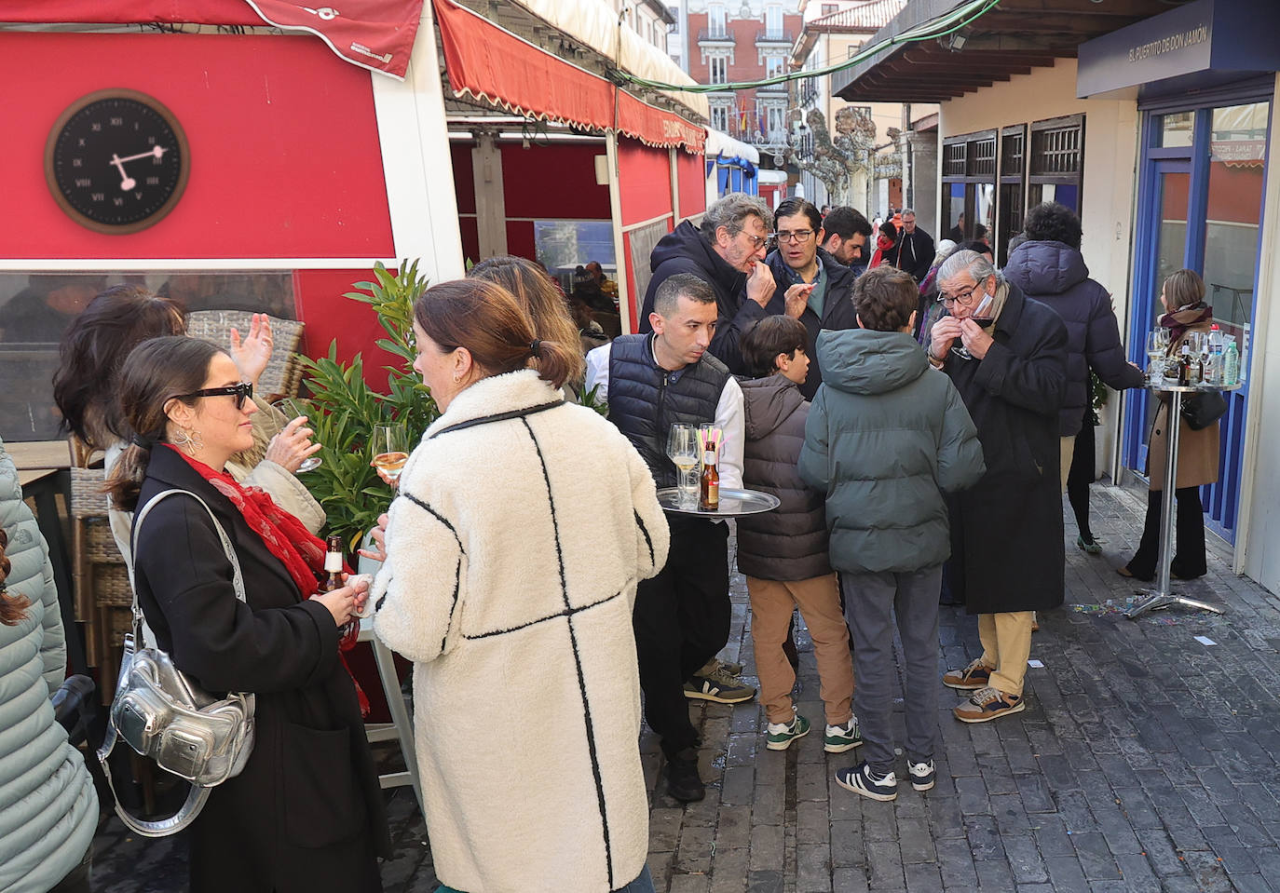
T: 5.13
